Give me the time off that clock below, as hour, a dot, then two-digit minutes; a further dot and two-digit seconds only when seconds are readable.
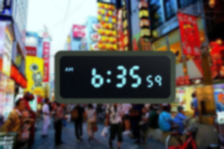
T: 6.35.59
